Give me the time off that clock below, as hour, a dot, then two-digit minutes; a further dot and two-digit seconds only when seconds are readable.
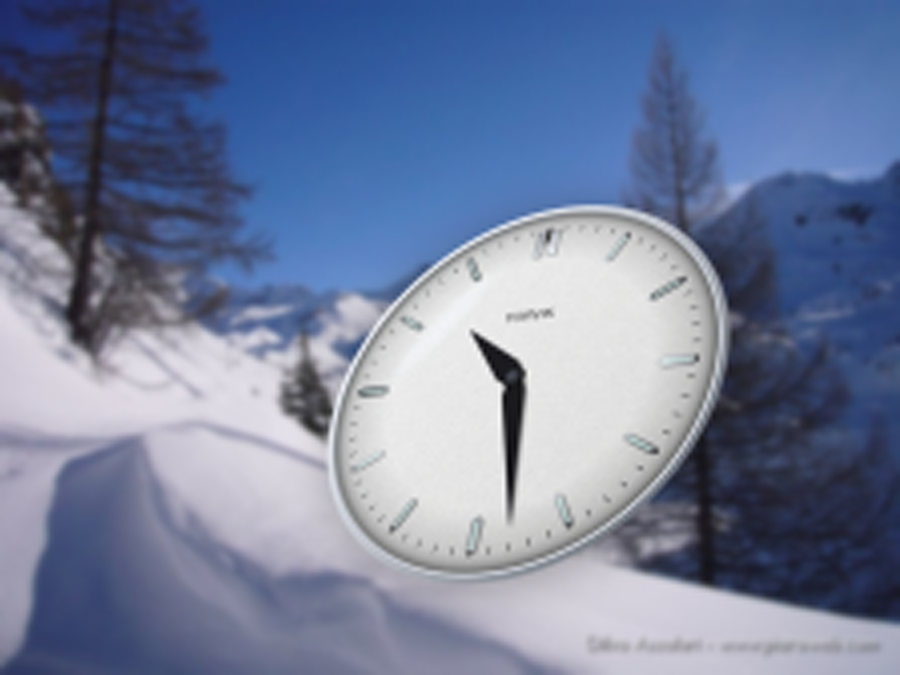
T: 10.28
